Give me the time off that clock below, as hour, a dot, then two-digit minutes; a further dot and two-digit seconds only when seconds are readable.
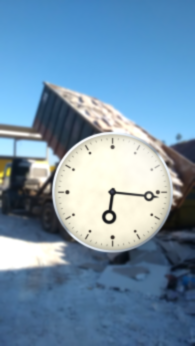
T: 6.16
